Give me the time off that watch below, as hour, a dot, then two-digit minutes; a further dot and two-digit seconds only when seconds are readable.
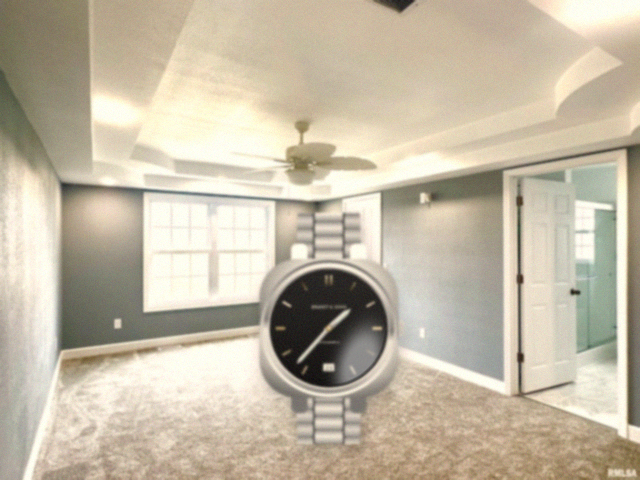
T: 1.37
